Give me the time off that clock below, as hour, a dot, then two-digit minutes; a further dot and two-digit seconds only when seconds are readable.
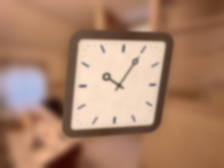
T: 10.05
